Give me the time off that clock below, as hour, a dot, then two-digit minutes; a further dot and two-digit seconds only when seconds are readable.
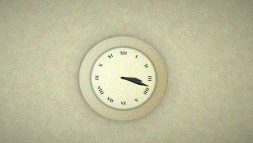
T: 3.18
